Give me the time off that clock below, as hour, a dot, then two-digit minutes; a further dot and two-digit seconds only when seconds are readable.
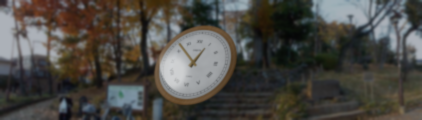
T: 12.52
